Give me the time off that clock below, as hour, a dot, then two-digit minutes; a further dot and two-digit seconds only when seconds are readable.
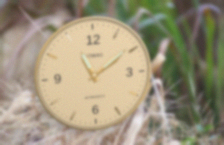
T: 11.09
